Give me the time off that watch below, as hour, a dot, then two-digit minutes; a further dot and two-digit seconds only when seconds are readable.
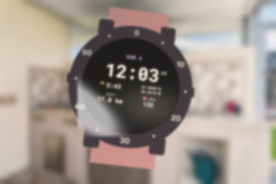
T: 12.03
